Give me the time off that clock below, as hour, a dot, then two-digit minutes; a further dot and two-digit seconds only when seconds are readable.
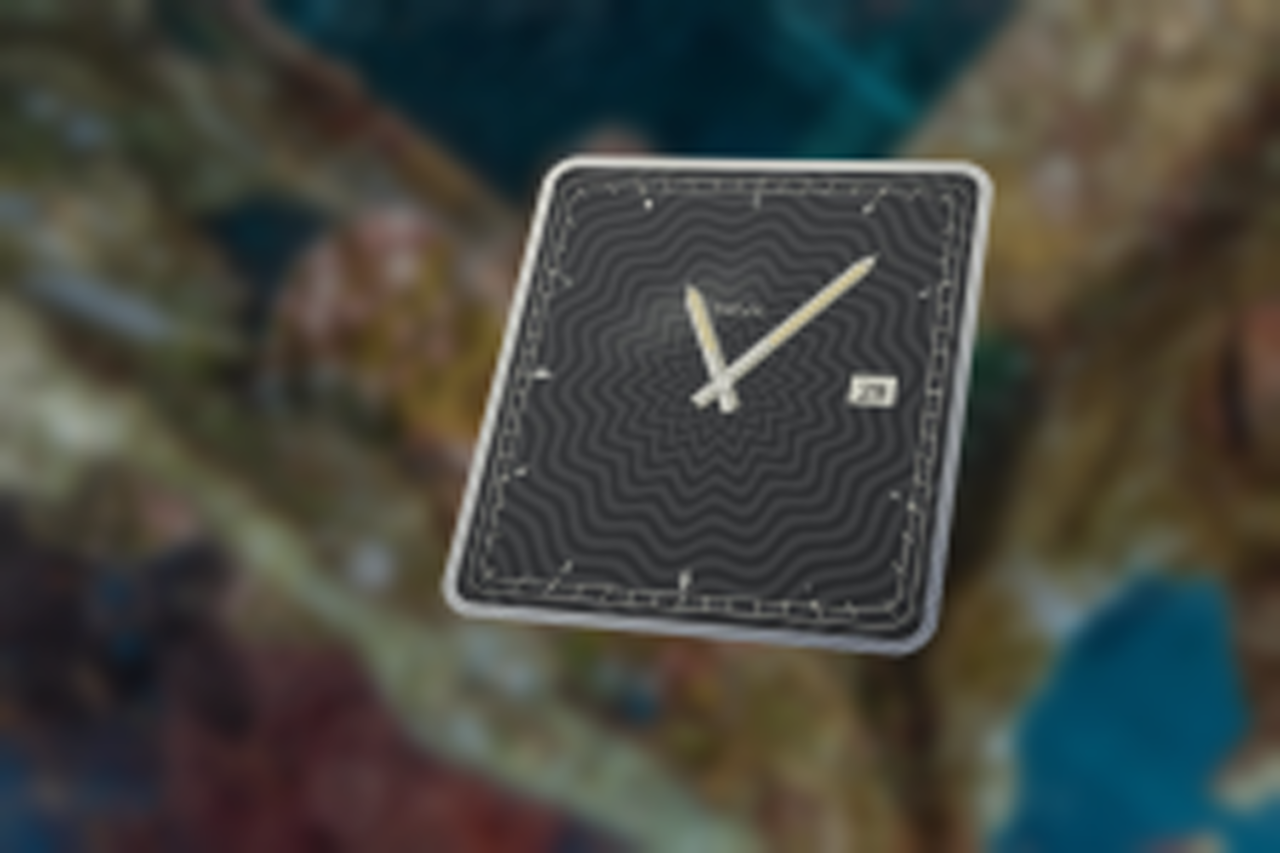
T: 11.07
